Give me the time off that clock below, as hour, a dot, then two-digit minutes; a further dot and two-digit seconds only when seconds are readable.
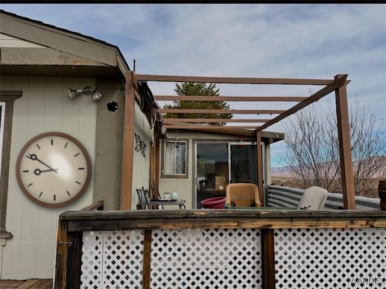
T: 8.51
